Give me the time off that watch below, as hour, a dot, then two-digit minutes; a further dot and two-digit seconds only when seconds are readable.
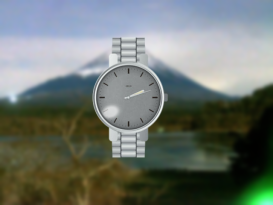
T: 2.12
